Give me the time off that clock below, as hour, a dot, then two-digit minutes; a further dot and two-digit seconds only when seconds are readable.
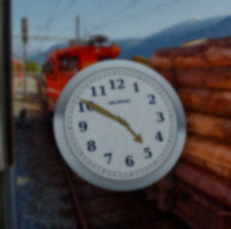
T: 4.51
